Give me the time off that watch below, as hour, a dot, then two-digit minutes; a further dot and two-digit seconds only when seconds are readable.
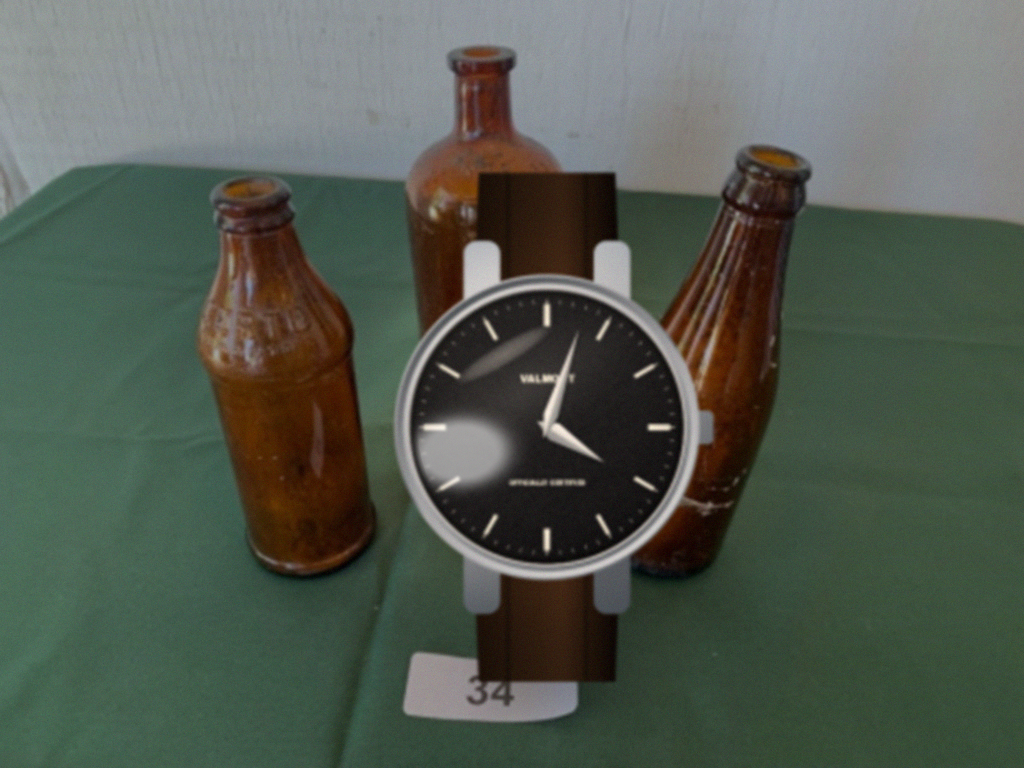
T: 4.03
